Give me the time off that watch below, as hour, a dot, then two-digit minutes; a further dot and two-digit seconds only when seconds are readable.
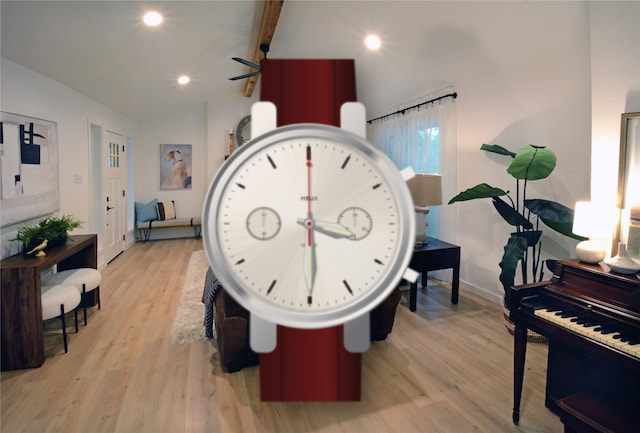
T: 3.30
